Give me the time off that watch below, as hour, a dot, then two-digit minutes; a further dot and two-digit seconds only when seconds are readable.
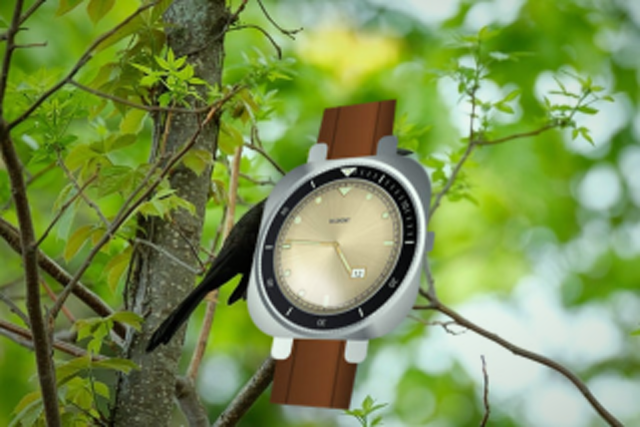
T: 4.46
